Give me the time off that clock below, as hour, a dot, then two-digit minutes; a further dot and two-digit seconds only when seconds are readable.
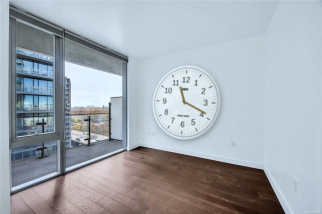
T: 11.19
